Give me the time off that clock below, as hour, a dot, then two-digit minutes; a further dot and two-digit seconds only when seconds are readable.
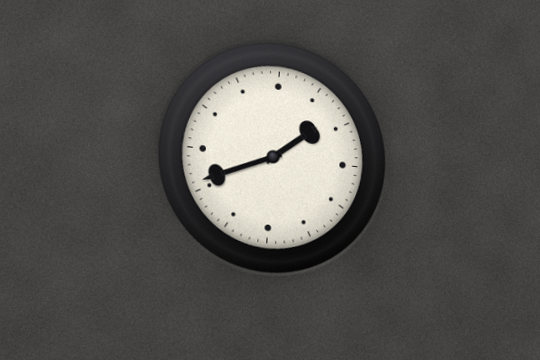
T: 1.41
